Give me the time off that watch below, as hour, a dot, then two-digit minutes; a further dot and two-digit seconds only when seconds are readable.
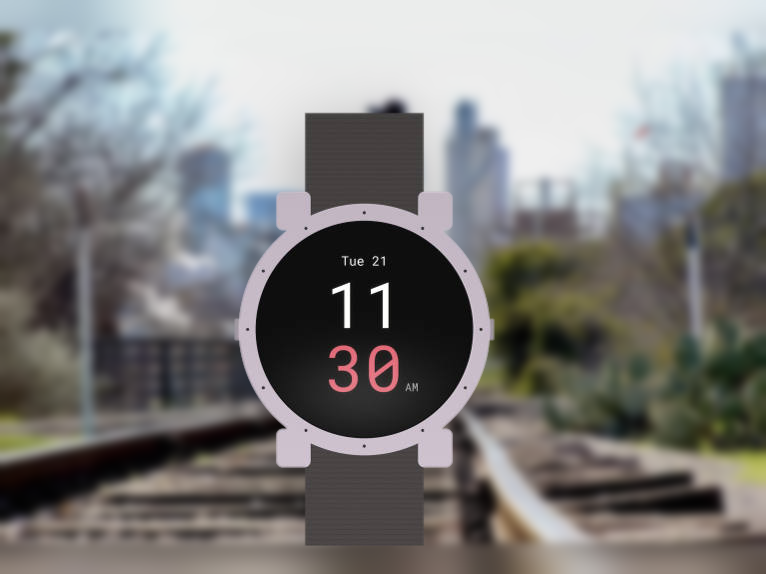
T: 11.30
